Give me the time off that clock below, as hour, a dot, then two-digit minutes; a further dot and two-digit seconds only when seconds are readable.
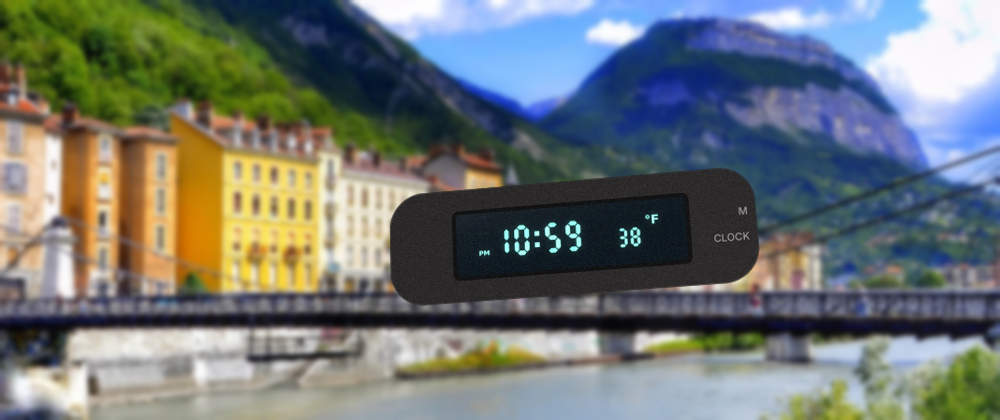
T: 10.59
